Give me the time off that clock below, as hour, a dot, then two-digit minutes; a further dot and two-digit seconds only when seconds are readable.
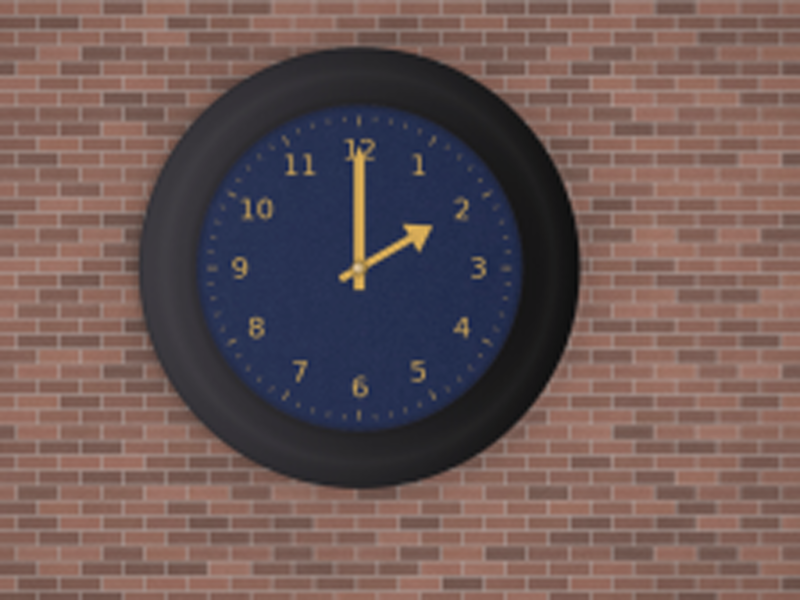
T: 2.00
